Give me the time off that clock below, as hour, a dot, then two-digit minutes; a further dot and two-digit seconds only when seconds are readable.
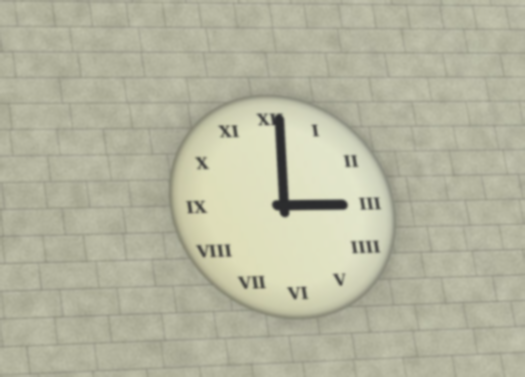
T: 3.01
